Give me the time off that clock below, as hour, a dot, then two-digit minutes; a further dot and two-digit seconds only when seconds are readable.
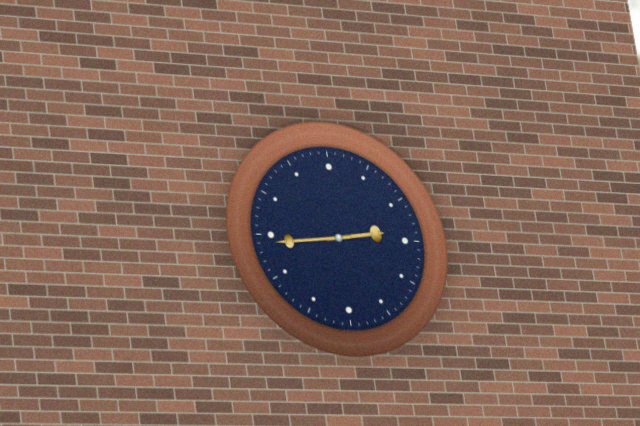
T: 2.44
